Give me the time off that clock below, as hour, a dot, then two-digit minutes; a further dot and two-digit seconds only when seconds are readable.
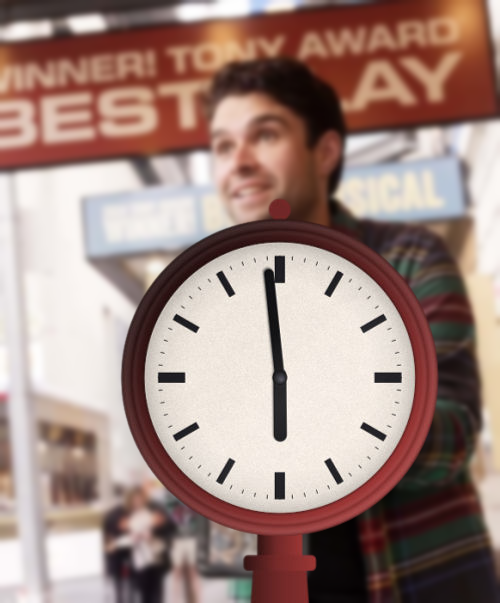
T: 5.59
